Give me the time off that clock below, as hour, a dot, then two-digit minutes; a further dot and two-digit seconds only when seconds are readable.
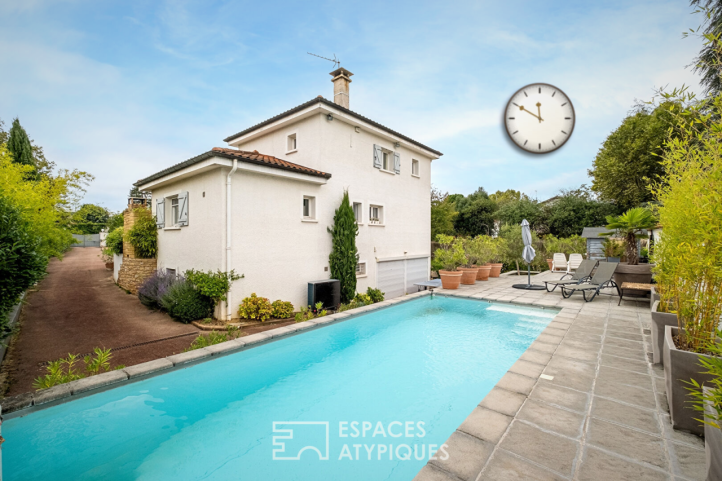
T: 11.50
